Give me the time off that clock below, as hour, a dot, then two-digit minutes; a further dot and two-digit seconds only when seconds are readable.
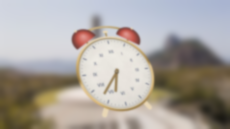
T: 6.37
